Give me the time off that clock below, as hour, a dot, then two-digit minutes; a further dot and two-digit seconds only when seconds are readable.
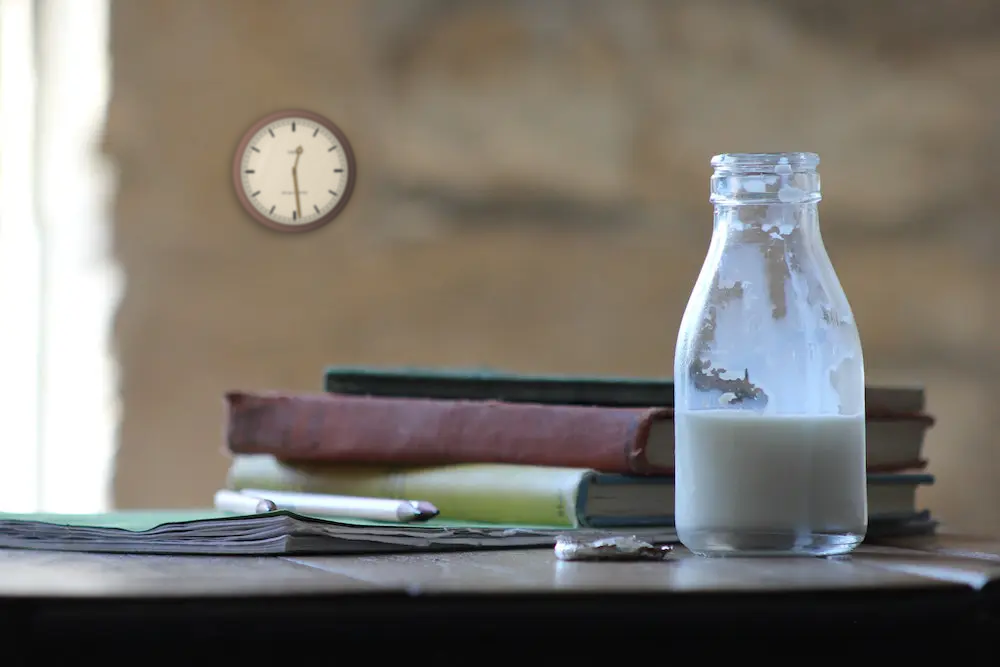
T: 12.29
